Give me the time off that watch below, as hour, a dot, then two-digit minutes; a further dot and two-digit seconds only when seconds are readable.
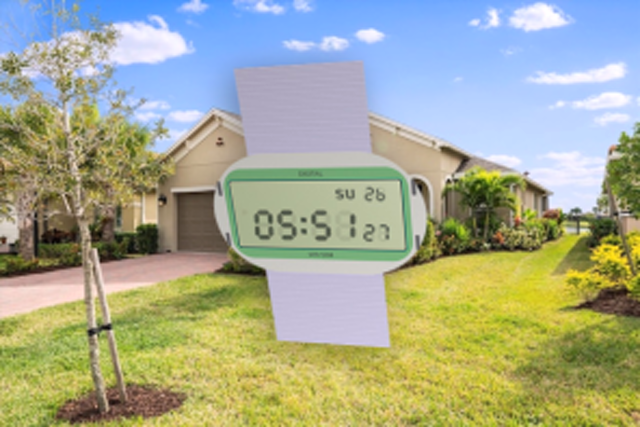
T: 5.51.27
